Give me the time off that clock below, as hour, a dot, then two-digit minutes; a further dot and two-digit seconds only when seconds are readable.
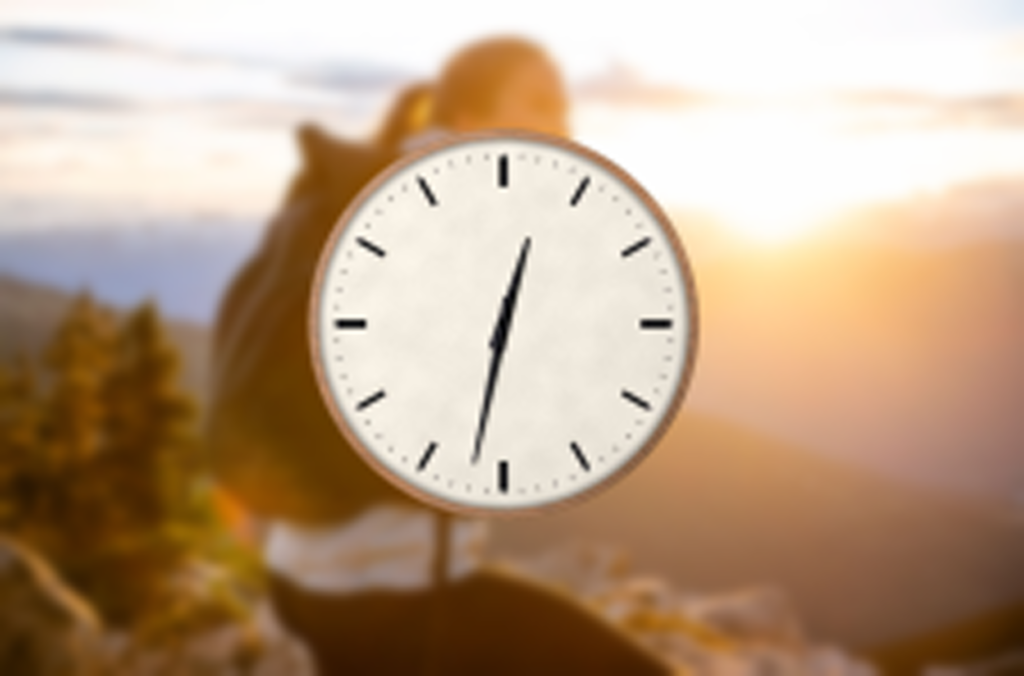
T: 12.32
